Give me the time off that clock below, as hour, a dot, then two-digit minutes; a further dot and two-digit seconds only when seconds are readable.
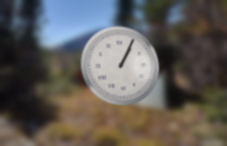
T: 1.05
